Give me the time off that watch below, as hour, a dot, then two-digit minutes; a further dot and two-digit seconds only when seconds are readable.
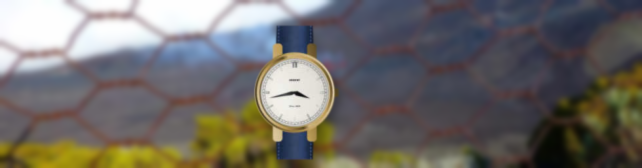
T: 3.43
